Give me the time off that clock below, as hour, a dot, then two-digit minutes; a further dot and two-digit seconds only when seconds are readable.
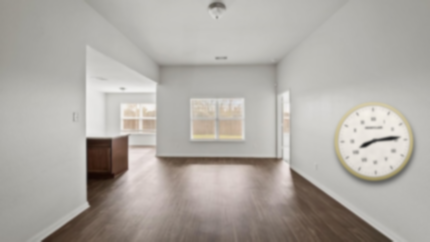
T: 8.14
